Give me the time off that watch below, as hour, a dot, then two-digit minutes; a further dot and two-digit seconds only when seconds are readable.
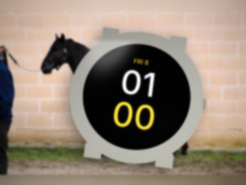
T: 1.00
